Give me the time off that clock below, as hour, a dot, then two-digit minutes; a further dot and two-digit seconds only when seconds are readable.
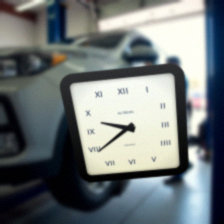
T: 9.39
